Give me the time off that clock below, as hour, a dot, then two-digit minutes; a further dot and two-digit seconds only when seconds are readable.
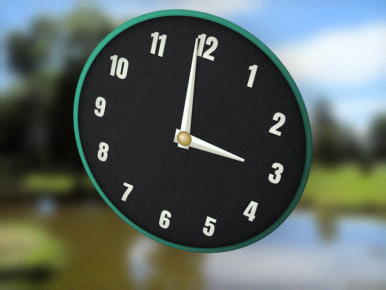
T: 2.59
